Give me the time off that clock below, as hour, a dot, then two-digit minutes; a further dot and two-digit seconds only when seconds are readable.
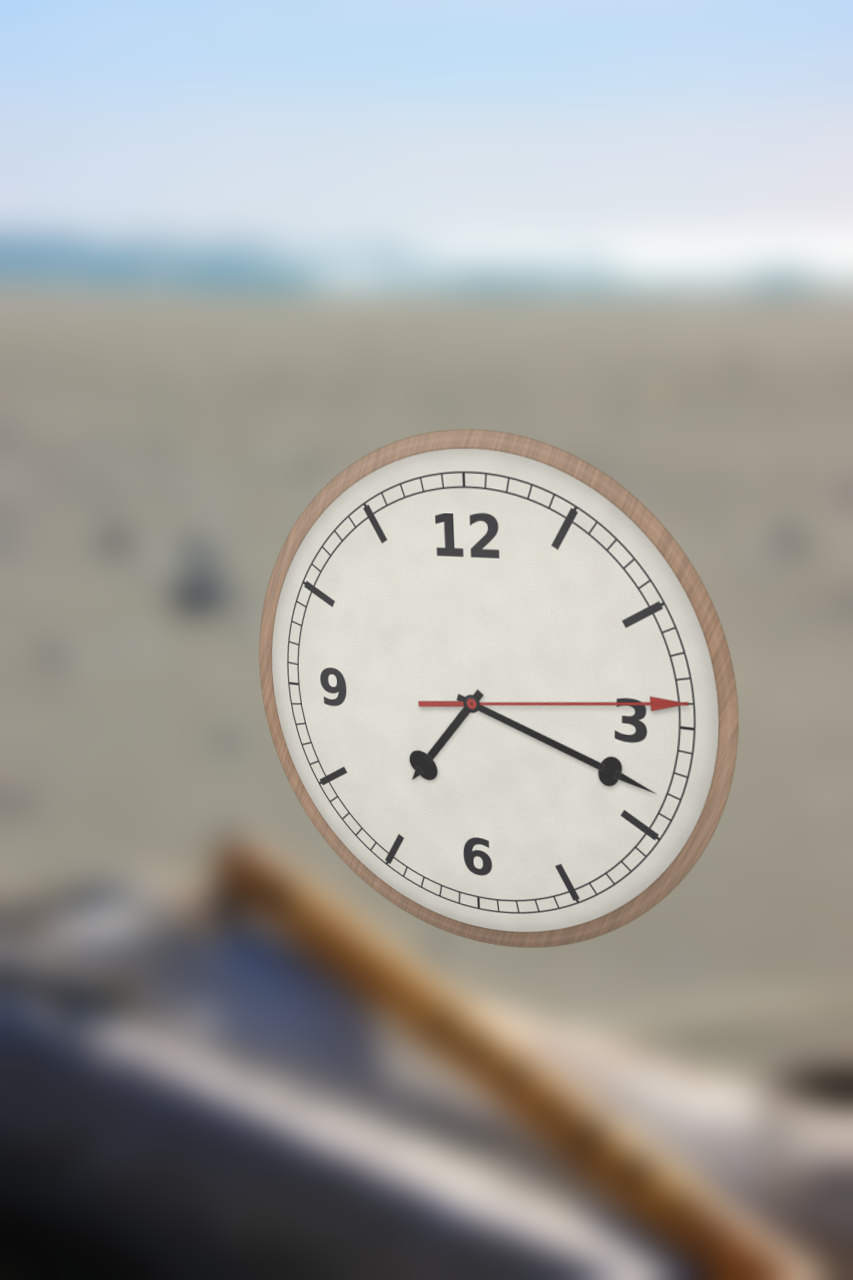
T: 7.18.14
